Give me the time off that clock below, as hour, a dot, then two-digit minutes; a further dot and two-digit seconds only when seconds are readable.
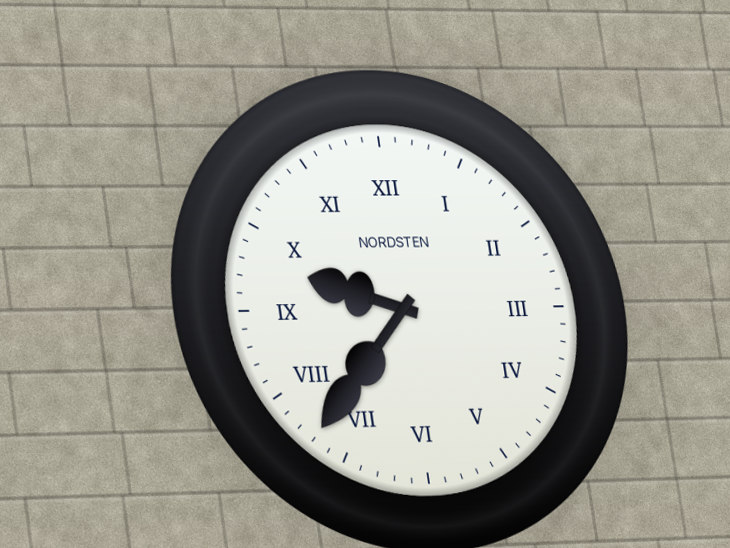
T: 9.37
